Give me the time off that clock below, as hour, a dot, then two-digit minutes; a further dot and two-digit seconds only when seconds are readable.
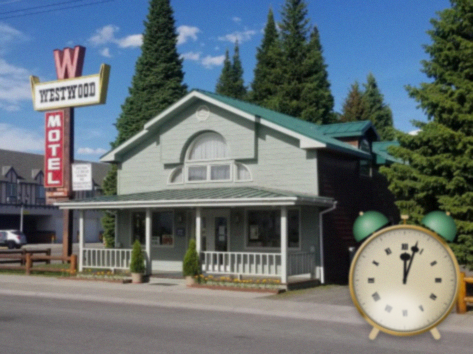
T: 12.03
